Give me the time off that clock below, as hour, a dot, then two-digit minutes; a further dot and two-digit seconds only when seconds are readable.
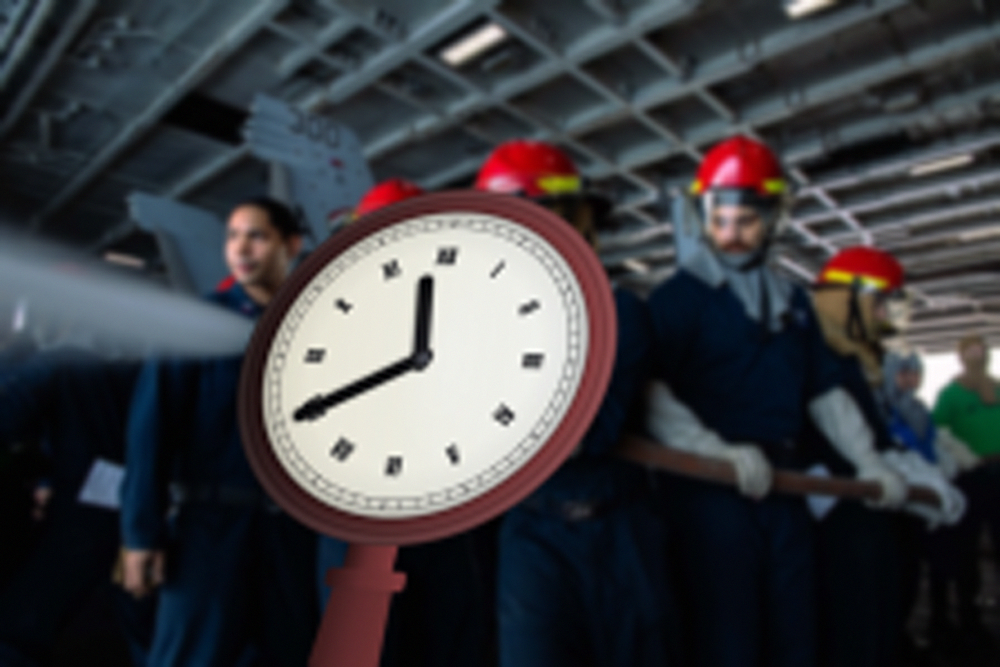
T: 11.40
